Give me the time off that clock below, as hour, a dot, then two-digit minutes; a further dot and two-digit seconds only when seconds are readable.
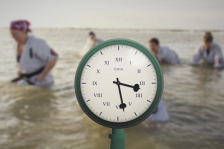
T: 3.28
